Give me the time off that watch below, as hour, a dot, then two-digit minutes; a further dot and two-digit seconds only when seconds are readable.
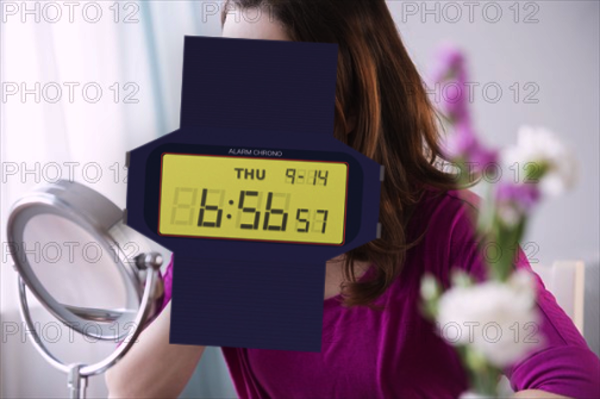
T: 6.56.57
